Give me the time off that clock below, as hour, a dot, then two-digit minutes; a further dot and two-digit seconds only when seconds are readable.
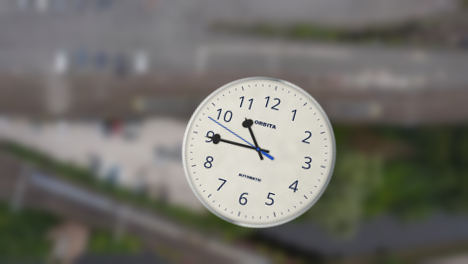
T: 10.44.48
